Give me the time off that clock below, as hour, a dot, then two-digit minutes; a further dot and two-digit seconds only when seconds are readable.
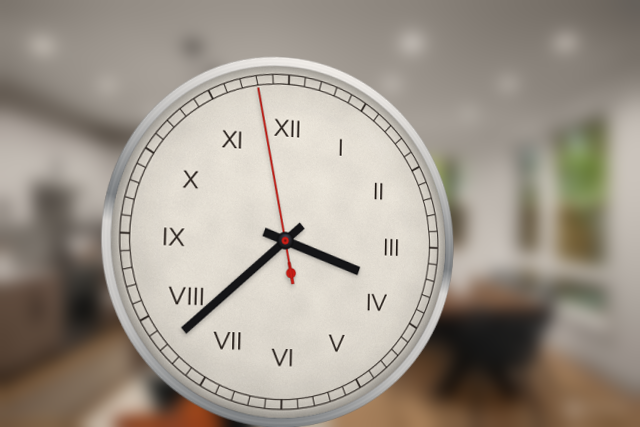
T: 3.37.58
